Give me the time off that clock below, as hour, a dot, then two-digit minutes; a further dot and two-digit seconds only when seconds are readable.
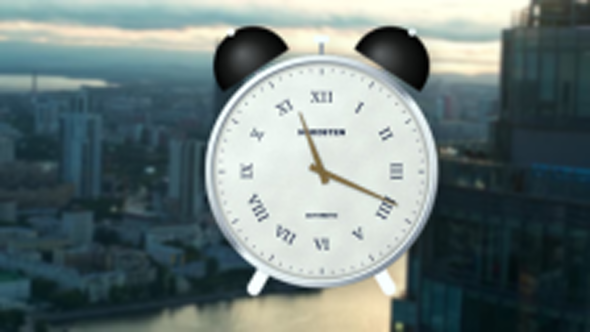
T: 11.19
